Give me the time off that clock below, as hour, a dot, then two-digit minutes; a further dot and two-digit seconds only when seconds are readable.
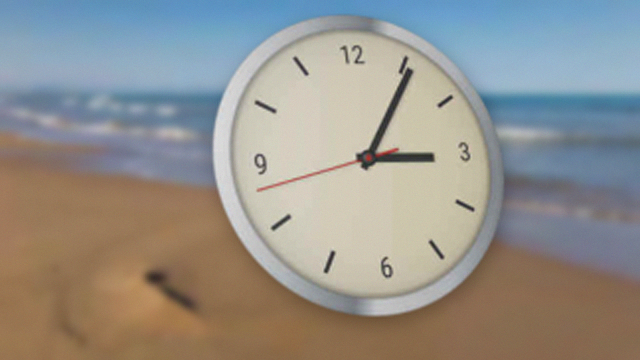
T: 3.05.43
